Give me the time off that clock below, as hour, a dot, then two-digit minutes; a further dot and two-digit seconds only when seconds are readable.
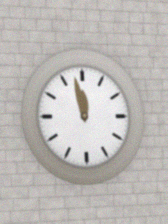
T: 11.58
